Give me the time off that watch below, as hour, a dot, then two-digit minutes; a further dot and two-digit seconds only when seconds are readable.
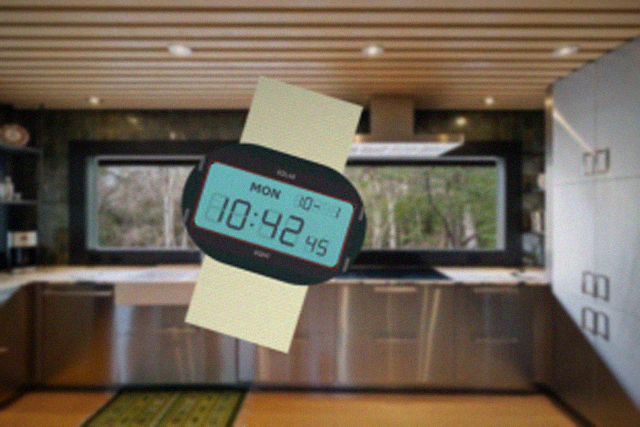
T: 10.42.45
